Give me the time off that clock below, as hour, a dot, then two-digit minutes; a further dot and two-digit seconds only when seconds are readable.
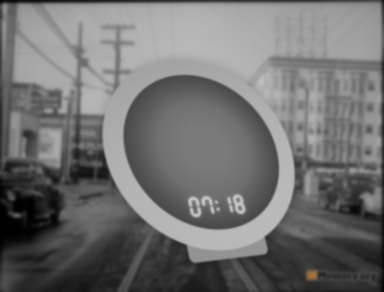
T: 7.18
